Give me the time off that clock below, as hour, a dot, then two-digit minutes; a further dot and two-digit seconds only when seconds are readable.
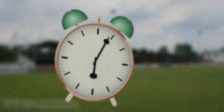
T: 6.04
